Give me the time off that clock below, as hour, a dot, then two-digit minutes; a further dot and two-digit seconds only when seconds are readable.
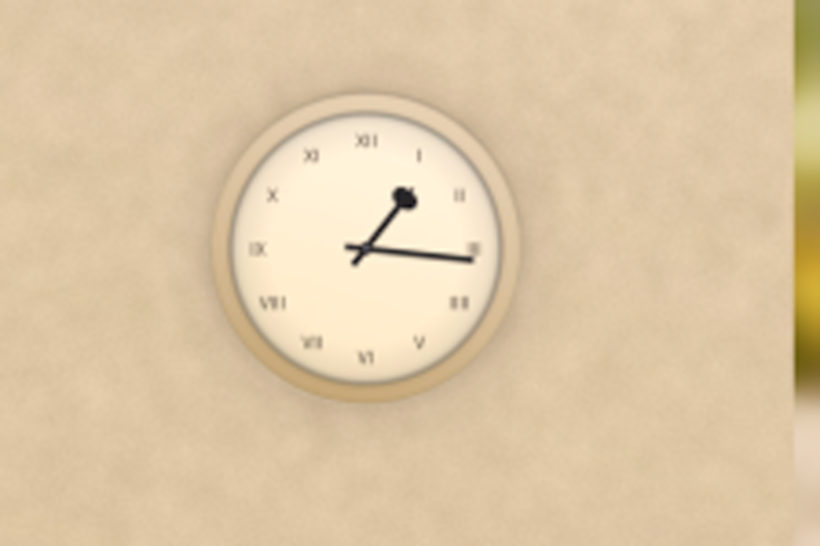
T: 1.16
